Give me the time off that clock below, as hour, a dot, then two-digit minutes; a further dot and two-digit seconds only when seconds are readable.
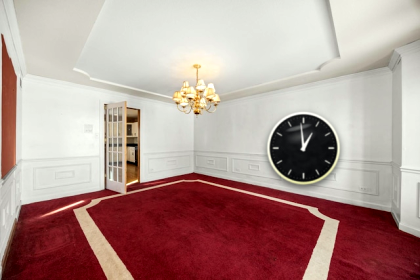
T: 12.59
